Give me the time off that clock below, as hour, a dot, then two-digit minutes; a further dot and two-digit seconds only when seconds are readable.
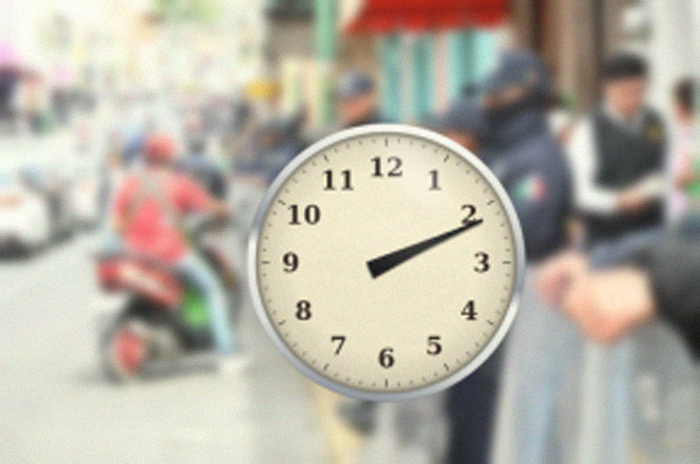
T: 2.11
